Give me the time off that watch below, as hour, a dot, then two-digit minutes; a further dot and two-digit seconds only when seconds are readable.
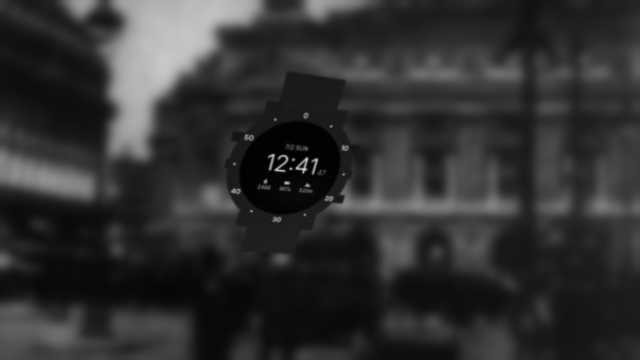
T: 12.41
